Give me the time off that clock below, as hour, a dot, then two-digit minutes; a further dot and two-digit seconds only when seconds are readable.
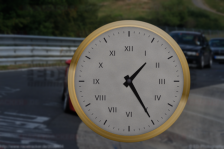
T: 1.25
